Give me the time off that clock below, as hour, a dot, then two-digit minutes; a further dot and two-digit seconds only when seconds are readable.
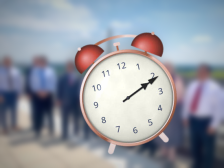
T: 2.11
